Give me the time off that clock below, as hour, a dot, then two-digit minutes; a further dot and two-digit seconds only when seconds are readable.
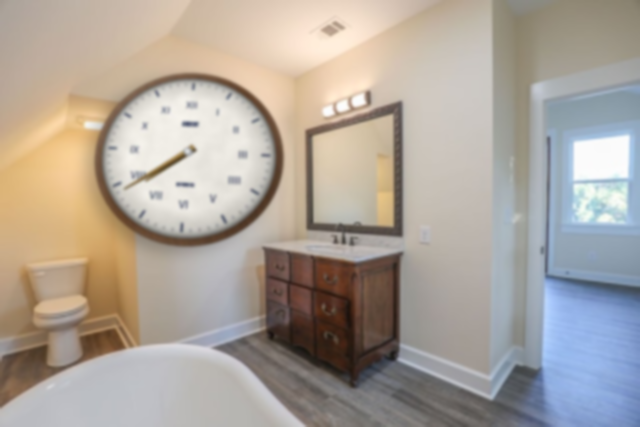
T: 7.39
